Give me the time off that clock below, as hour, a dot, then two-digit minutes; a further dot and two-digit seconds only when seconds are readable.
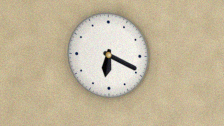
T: 6.19
